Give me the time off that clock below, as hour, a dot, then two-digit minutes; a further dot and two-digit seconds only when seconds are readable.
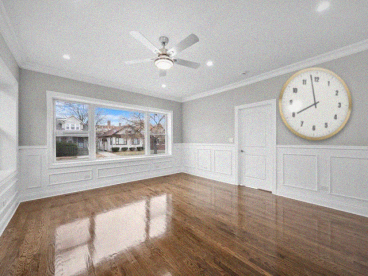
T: 7.58
